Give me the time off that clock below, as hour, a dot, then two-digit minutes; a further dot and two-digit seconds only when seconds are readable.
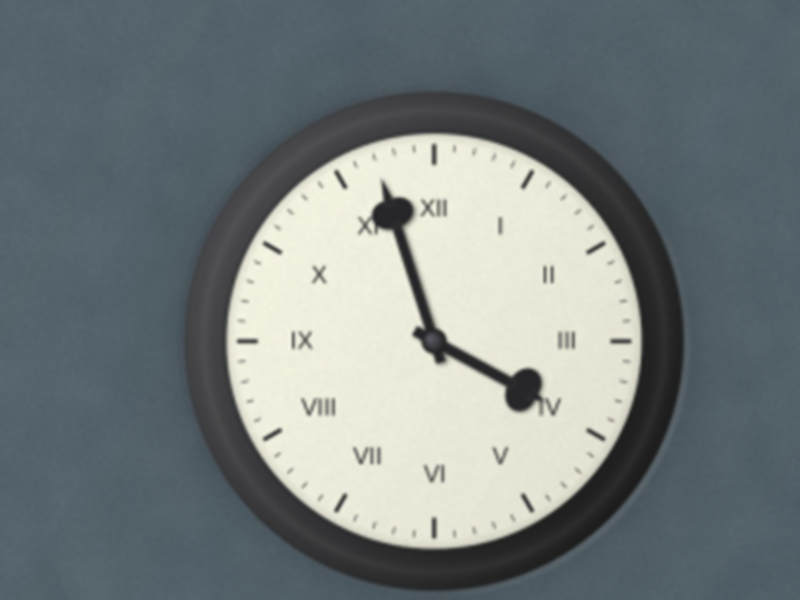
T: 3.57
